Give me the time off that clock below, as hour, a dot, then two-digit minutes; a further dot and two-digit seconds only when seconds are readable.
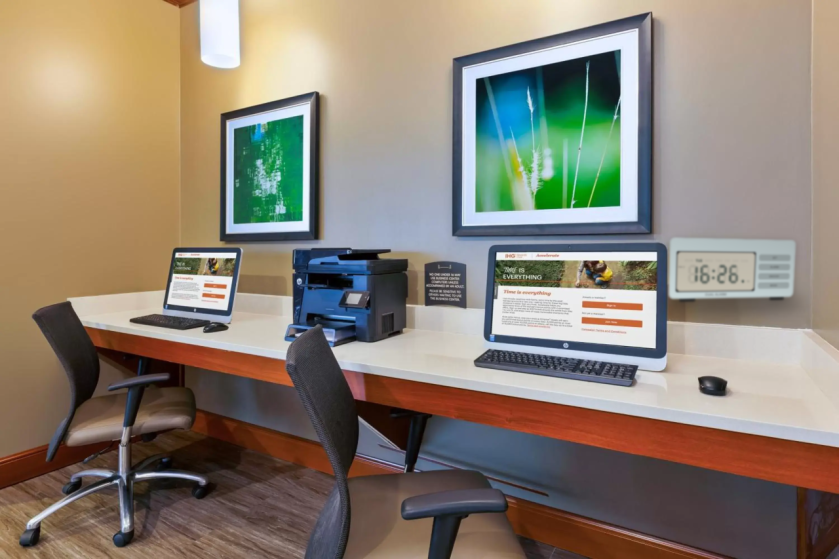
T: 16.26
